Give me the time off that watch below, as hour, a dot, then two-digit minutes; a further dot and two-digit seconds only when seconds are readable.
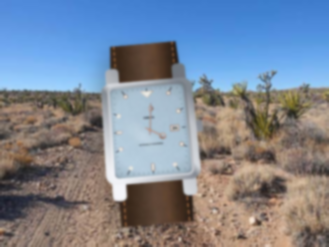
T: 4.01
